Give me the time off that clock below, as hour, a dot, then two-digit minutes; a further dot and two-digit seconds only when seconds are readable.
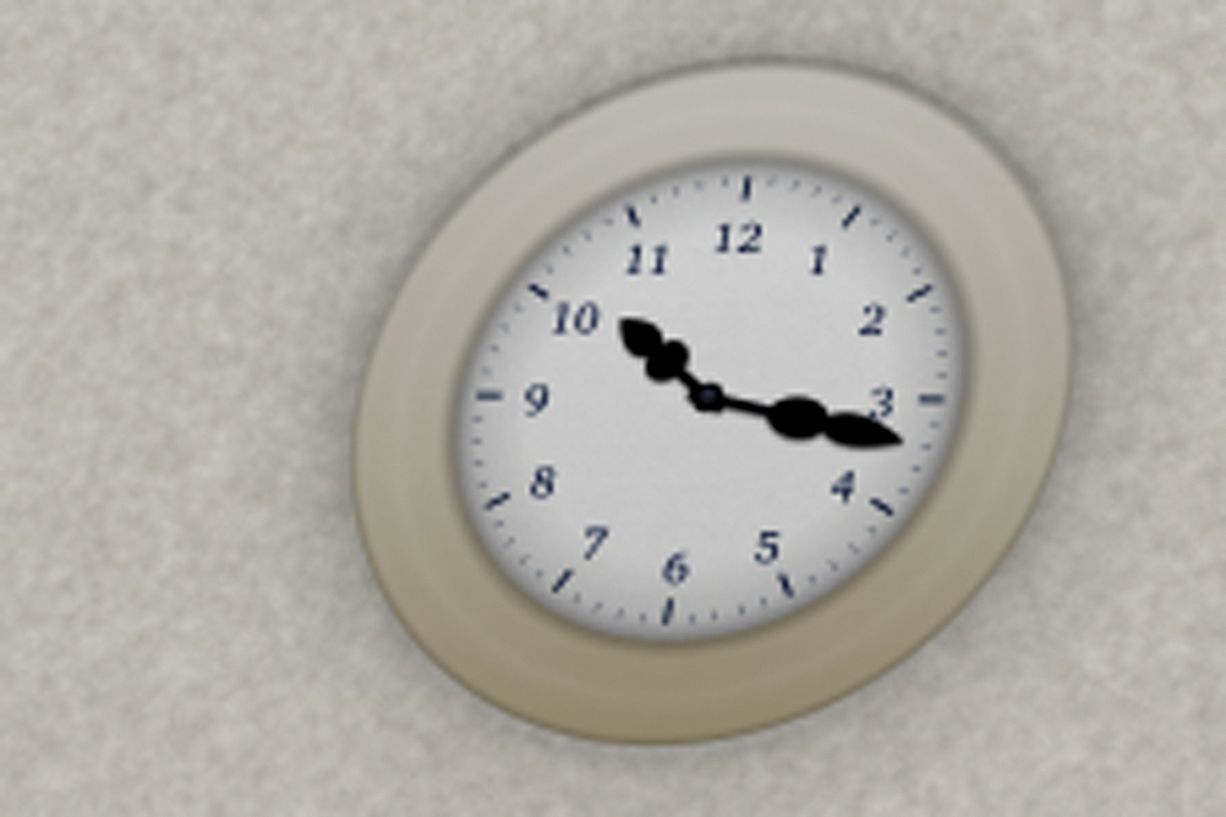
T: 10.17
